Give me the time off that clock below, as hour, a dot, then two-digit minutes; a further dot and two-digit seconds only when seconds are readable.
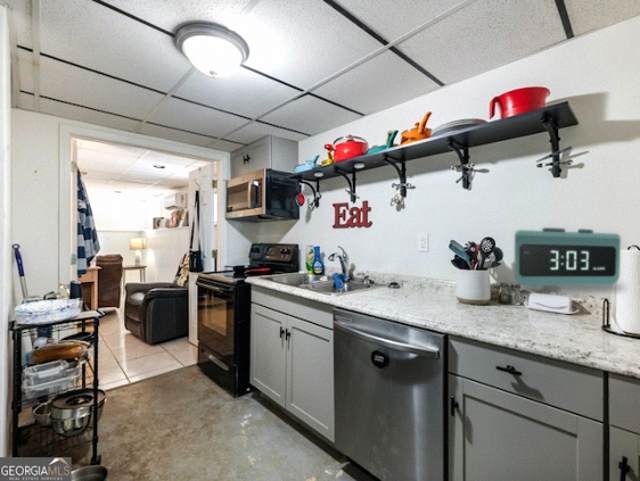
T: 3.03
